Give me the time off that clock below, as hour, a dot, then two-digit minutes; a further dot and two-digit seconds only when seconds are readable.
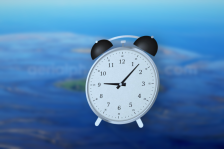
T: 9.07
